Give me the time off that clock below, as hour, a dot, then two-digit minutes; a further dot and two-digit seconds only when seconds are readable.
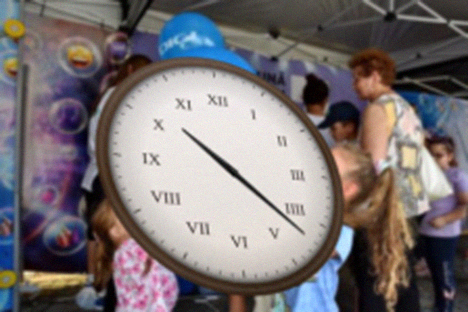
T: 10.22
